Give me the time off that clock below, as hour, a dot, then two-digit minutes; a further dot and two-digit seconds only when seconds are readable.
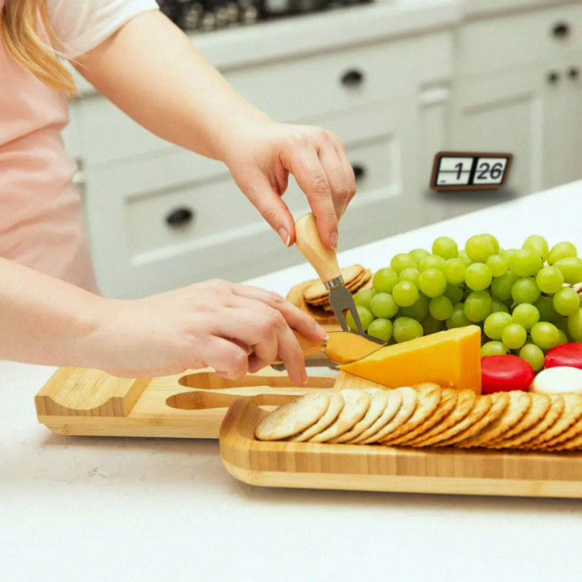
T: 1.26
